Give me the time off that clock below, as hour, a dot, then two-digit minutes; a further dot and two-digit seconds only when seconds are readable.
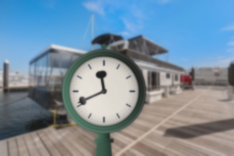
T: 11.41
